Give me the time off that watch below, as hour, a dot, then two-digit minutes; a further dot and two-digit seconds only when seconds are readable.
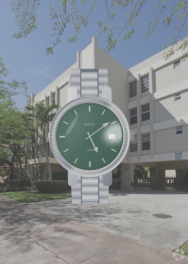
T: 5.09
